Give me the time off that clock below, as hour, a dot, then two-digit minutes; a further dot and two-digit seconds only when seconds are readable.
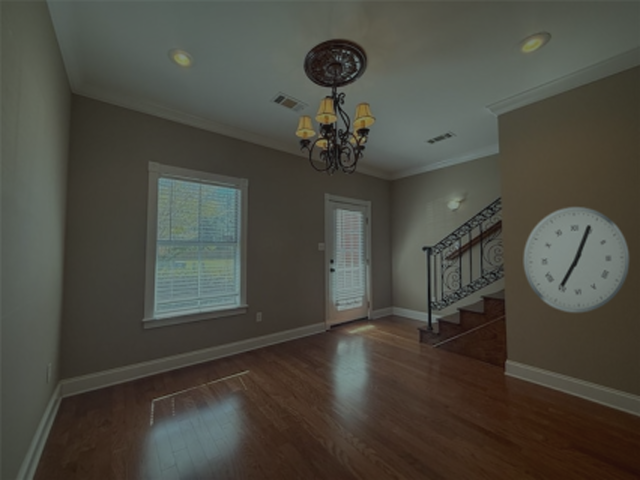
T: 7.04
